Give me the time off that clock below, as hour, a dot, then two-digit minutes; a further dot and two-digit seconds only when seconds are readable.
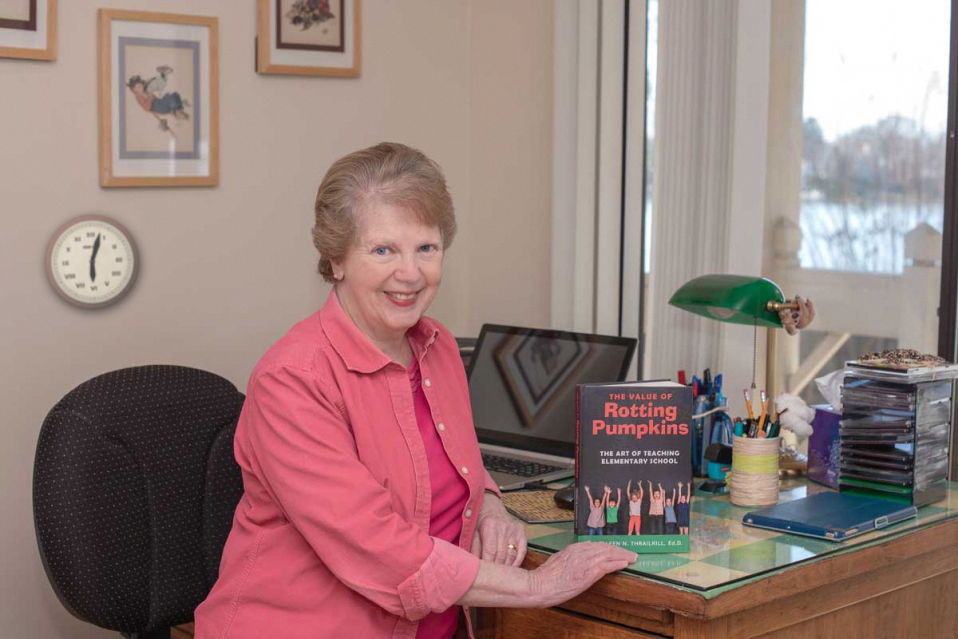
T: 6.03
